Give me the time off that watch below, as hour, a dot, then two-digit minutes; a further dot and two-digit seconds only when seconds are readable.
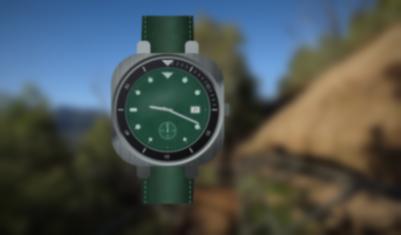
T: 9.19
